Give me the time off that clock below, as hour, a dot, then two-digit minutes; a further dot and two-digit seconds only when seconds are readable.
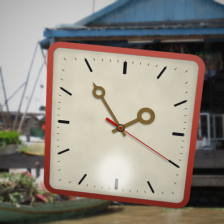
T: 1.54.20
